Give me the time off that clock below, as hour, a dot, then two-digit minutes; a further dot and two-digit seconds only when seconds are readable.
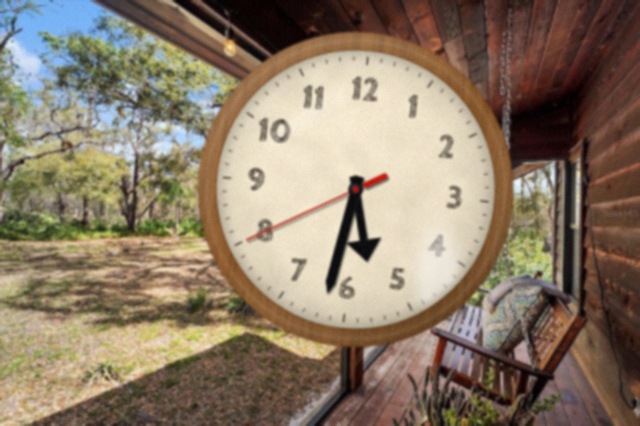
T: 5.31.40
